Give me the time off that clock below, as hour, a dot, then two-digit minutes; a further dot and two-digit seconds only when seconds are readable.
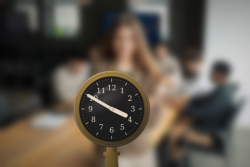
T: 3.50
